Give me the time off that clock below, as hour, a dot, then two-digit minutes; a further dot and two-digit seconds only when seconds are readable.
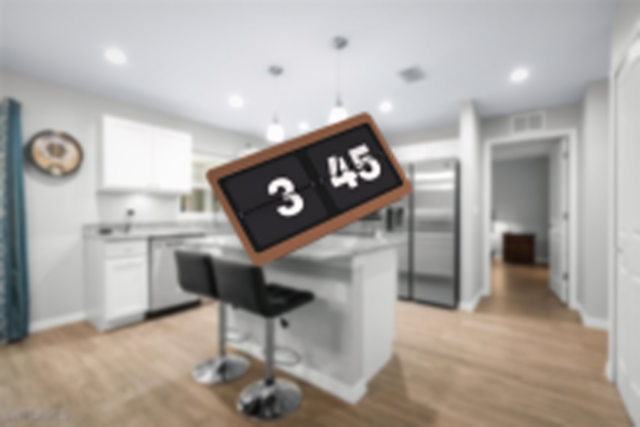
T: 3.45
